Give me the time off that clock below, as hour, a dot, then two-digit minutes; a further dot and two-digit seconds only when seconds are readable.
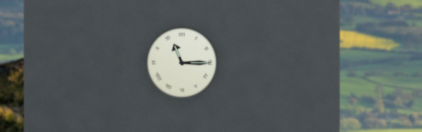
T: 11.15
